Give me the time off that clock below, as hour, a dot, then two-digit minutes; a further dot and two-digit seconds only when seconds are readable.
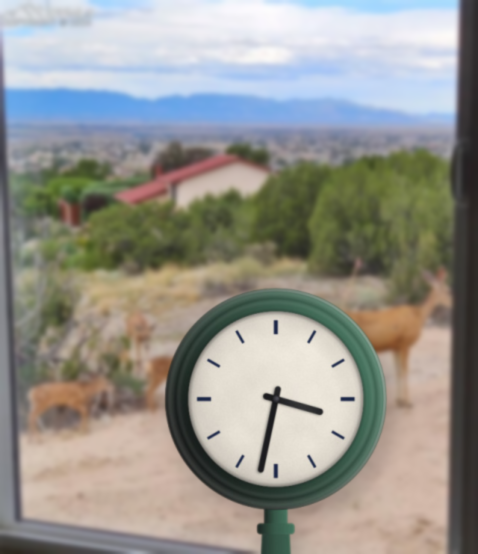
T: 3.32
